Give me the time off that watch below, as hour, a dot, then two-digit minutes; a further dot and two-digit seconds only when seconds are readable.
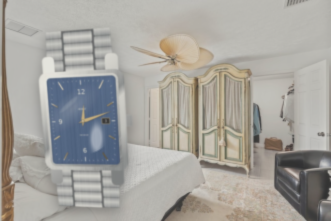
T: 12.12
